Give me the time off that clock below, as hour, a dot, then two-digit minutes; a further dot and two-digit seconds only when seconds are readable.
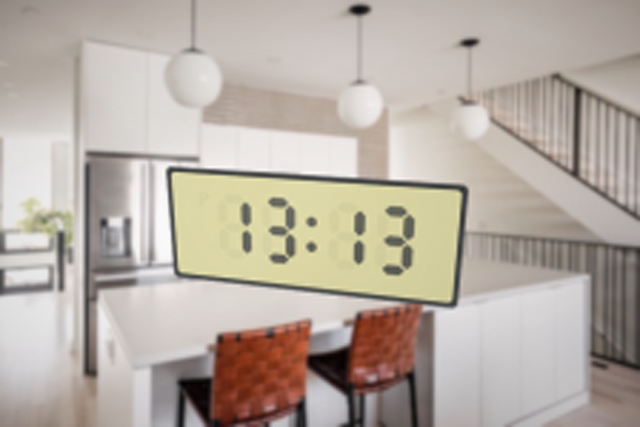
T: 13.13
